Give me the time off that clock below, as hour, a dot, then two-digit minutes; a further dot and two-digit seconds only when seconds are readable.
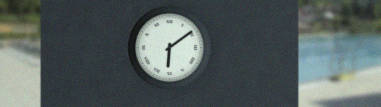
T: 6.09
